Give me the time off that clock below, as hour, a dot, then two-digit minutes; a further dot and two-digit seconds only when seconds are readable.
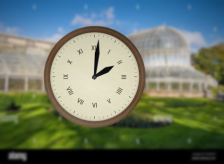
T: 2.01
